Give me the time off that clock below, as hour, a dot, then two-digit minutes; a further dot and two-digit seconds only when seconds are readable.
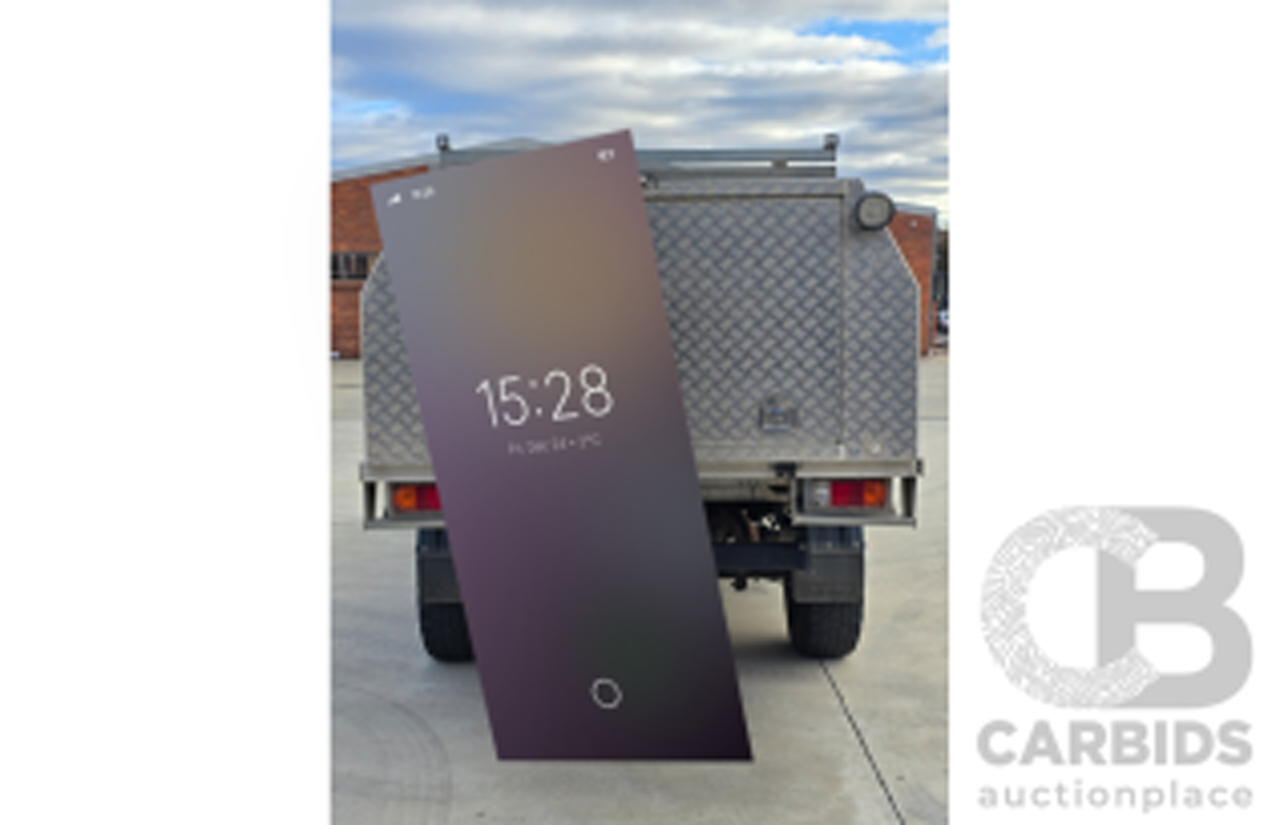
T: 15.28
